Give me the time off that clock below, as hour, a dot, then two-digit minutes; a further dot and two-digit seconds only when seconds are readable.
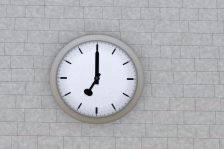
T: 7.00
